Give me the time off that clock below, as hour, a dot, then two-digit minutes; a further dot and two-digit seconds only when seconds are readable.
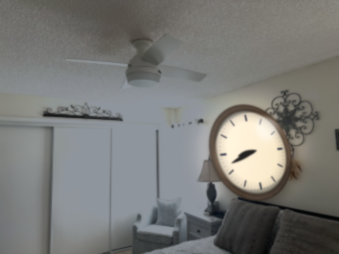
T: 8.42
